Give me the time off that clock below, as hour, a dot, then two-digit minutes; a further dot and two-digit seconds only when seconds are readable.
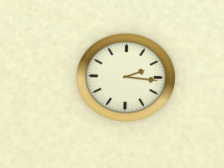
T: 2.16
